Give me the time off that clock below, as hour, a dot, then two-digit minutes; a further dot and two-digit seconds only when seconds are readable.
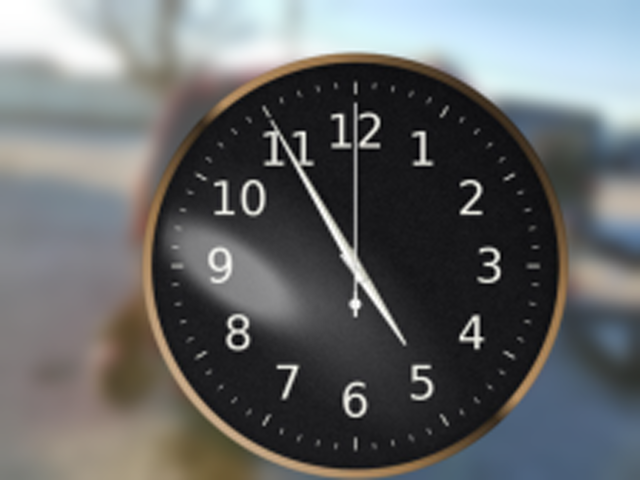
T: 4.55.00
